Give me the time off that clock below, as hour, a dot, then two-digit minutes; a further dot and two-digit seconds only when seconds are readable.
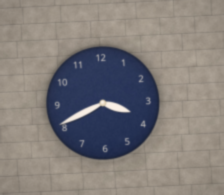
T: 3.41
